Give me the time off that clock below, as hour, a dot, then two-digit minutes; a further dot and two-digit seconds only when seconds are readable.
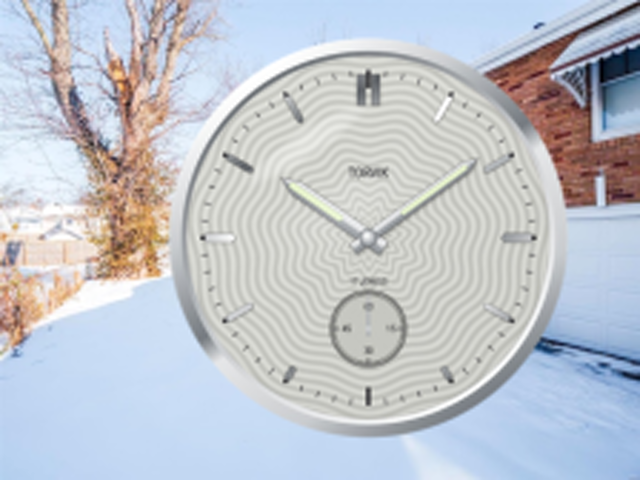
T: 10.09
